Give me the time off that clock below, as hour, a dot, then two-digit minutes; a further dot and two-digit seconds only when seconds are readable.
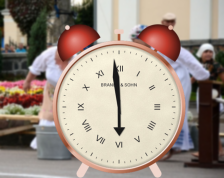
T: 5.59
